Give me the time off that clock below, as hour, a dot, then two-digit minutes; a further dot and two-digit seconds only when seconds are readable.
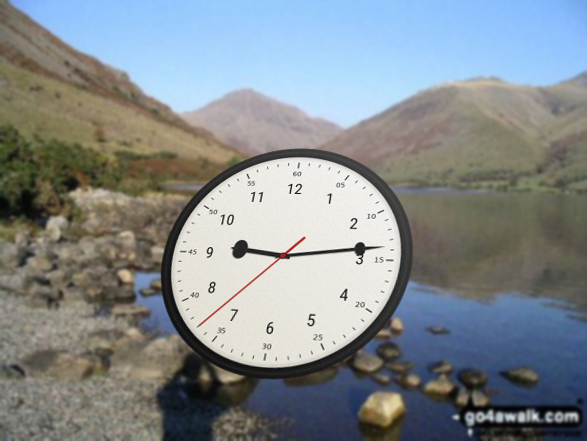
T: 9.13.37
